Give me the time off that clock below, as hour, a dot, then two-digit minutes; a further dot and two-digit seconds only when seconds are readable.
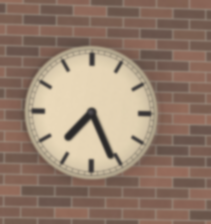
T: 7.26
